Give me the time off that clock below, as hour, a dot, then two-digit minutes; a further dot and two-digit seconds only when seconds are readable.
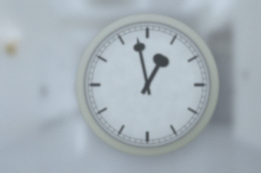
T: 12.58
